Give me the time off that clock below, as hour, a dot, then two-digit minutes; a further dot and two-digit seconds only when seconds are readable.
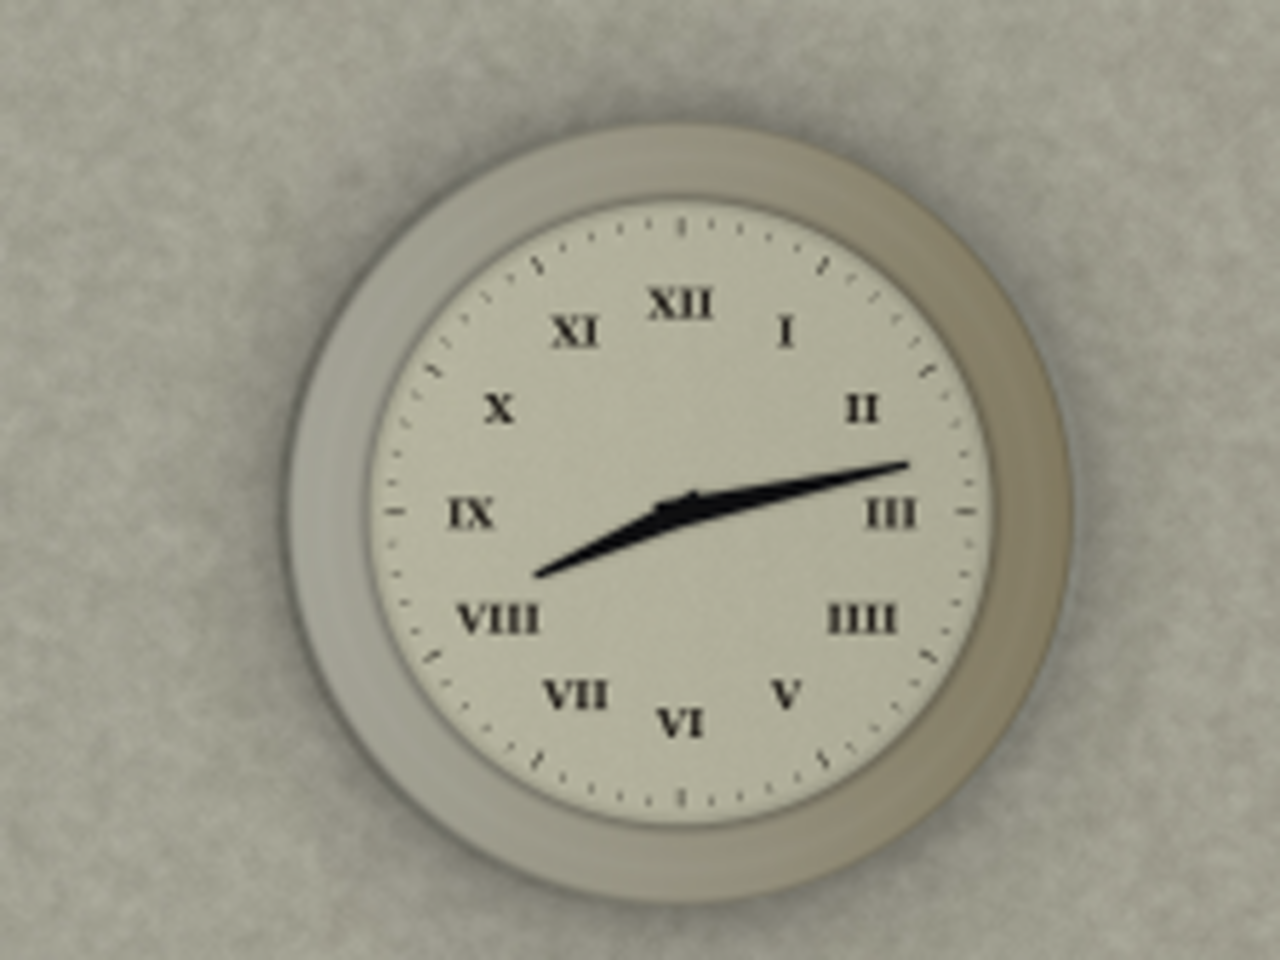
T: 8.13
